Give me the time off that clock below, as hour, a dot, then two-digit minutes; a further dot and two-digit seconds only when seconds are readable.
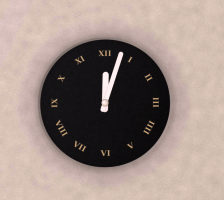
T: 12.03
